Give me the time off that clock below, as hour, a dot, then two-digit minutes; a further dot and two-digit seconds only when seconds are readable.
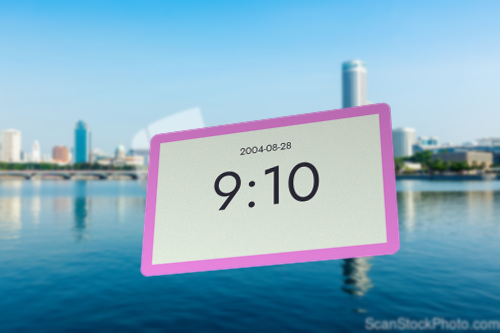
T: 9.10
